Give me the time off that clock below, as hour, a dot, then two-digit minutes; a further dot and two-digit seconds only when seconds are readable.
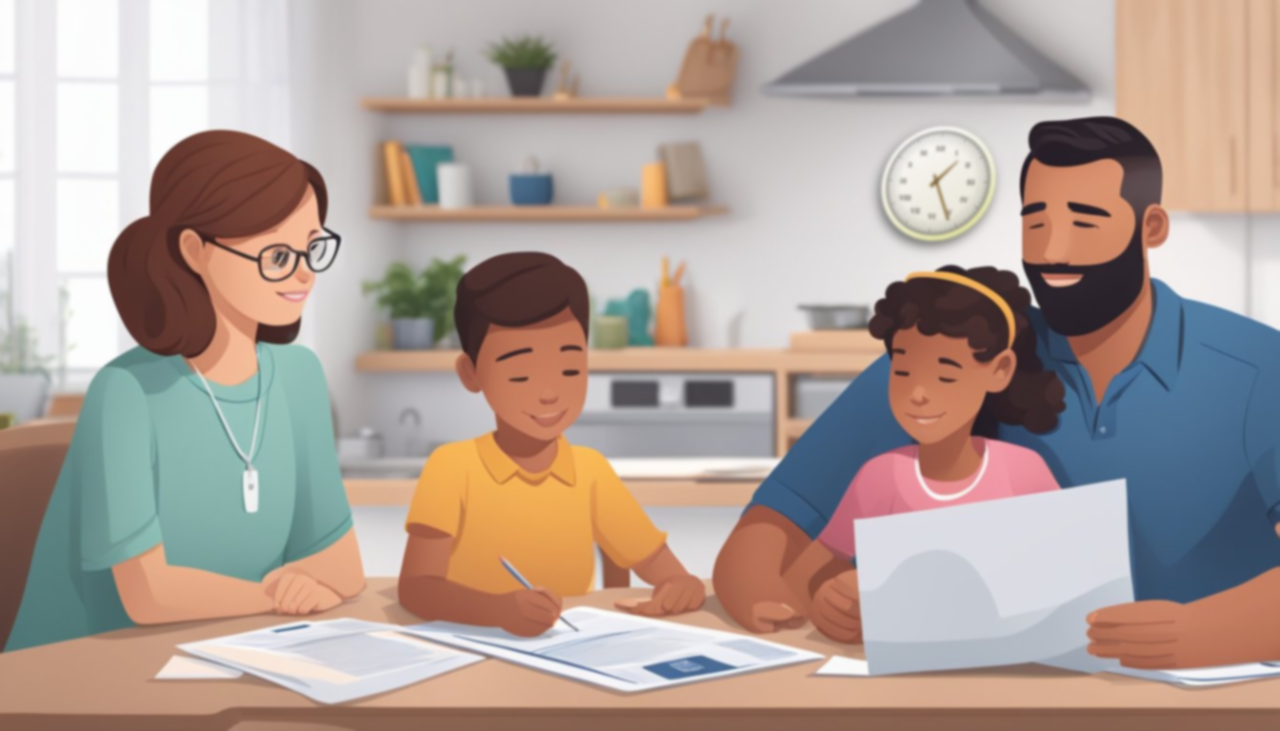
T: 1.26
